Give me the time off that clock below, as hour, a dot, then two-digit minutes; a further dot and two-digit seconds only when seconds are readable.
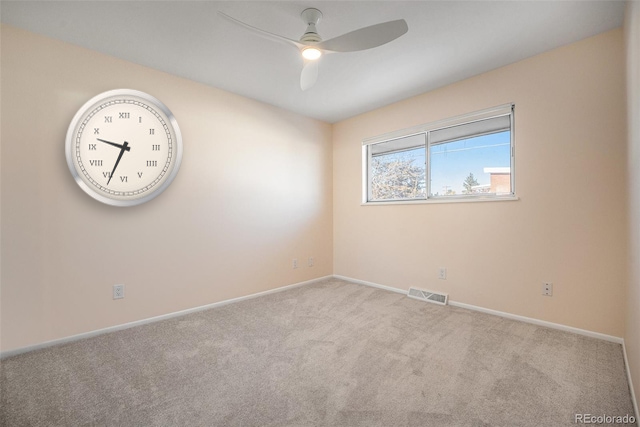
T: 9.34
